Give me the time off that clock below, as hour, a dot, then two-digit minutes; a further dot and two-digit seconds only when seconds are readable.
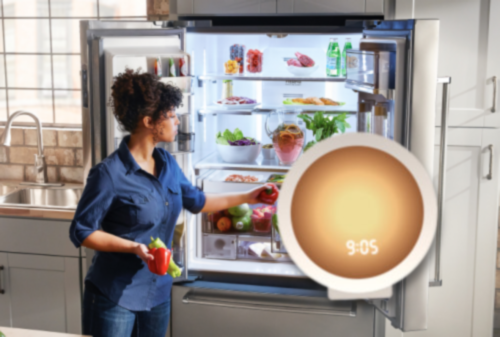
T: 9.05
